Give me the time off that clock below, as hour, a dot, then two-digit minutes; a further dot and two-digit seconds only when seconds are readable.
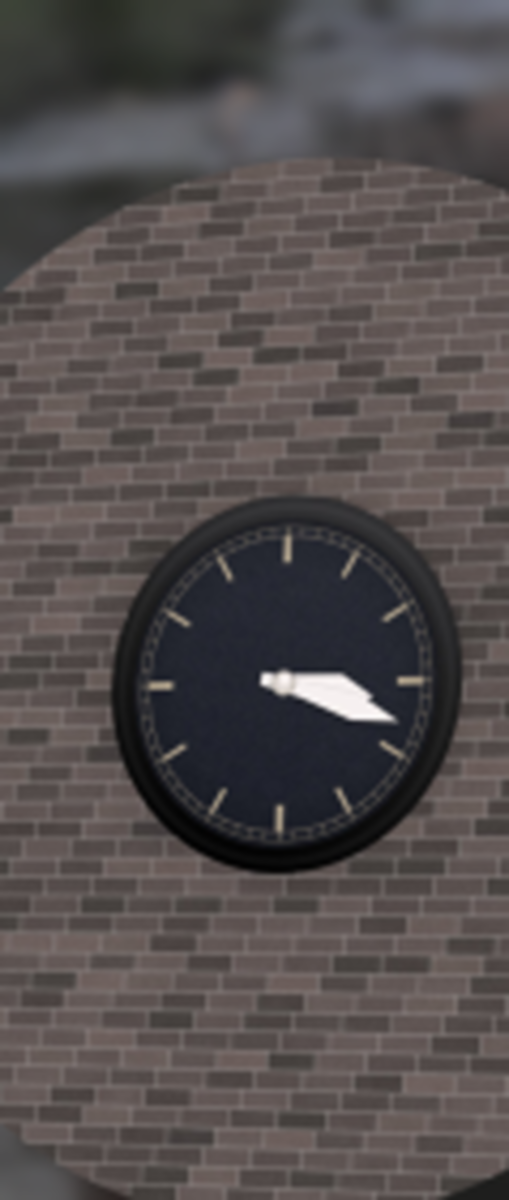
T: 3.18
